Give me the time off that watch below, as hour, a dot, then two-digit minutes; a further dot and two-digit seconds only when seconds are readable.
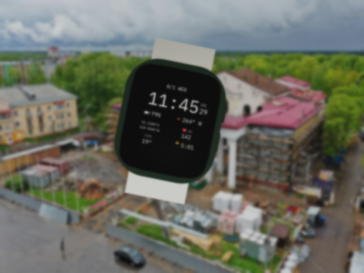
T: 11.45
